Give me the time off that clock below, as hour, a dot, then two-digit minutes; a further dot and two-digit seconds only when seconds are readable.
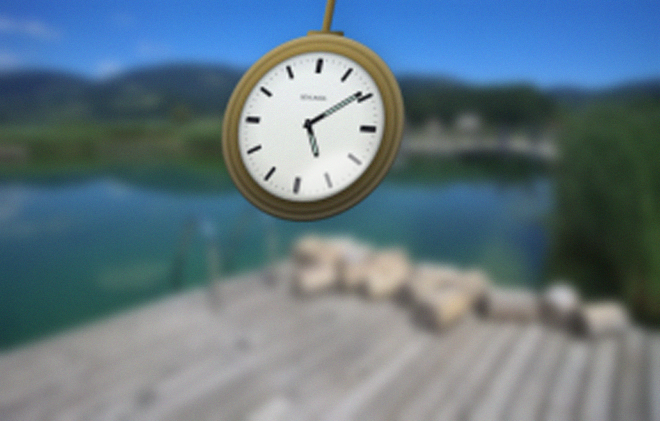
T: 5.09
